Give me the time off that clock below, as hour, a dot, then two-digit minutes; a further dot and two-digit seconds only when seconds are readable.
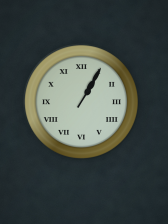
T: 1.05
